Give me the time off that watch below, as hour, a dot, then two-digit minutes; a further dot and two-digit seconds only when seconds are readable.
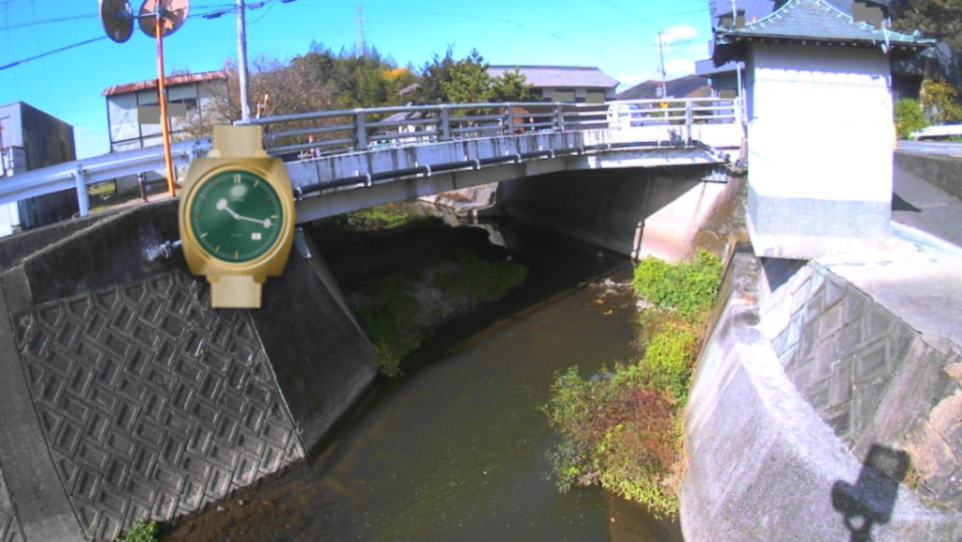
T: 10.17
